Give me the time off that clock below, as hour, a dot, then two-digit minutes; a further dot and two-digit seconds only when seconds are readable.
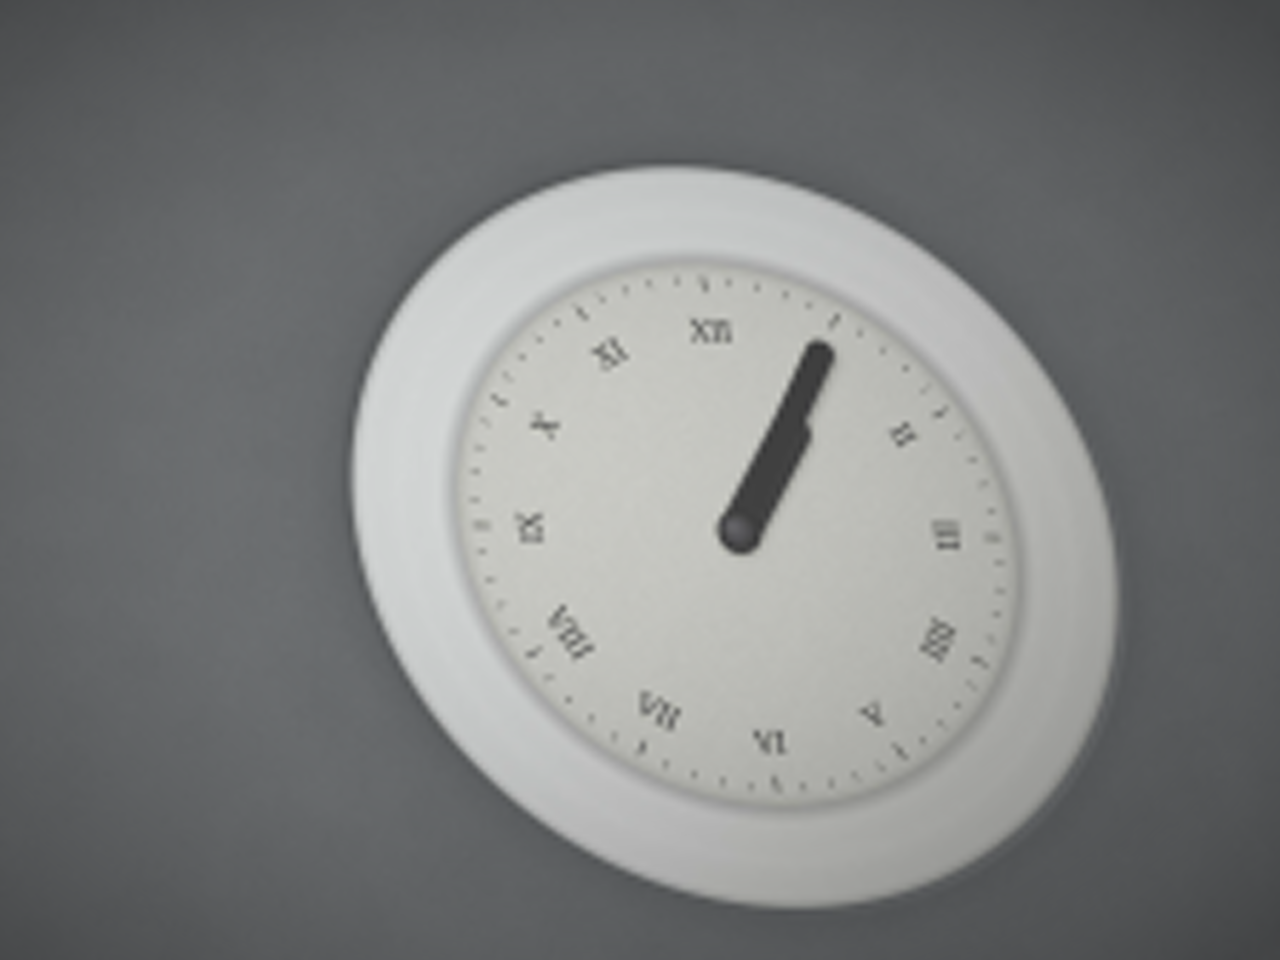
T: 1.05
